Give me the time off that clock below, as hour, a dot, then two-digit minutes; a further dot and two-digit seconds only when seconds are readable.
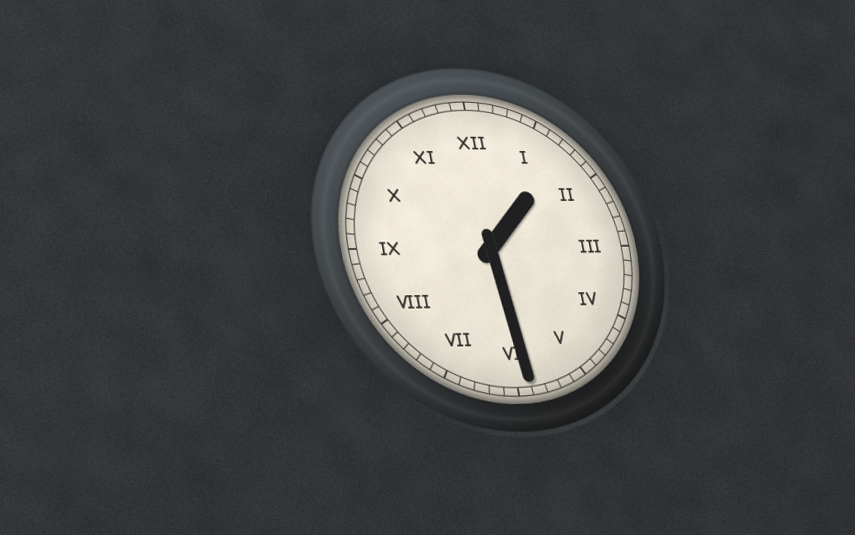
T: 1.29
